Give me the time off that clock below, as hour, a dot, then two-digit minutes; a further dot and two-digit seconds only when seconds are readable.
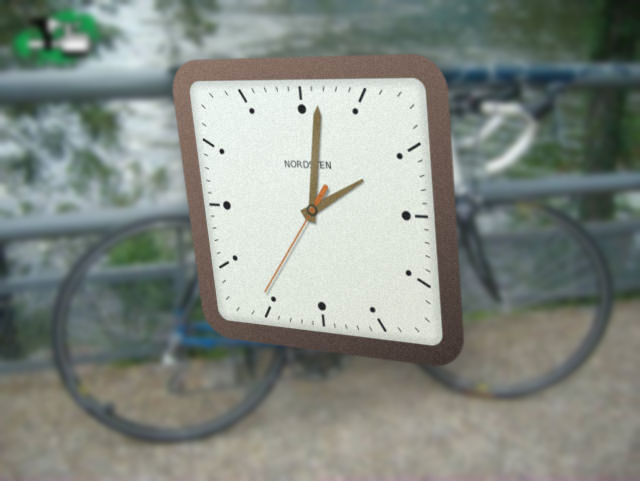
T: 2.01.36
